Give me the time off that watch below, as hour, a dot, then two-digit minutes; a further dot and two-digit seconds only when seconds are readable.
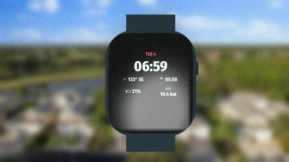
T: 6.59
